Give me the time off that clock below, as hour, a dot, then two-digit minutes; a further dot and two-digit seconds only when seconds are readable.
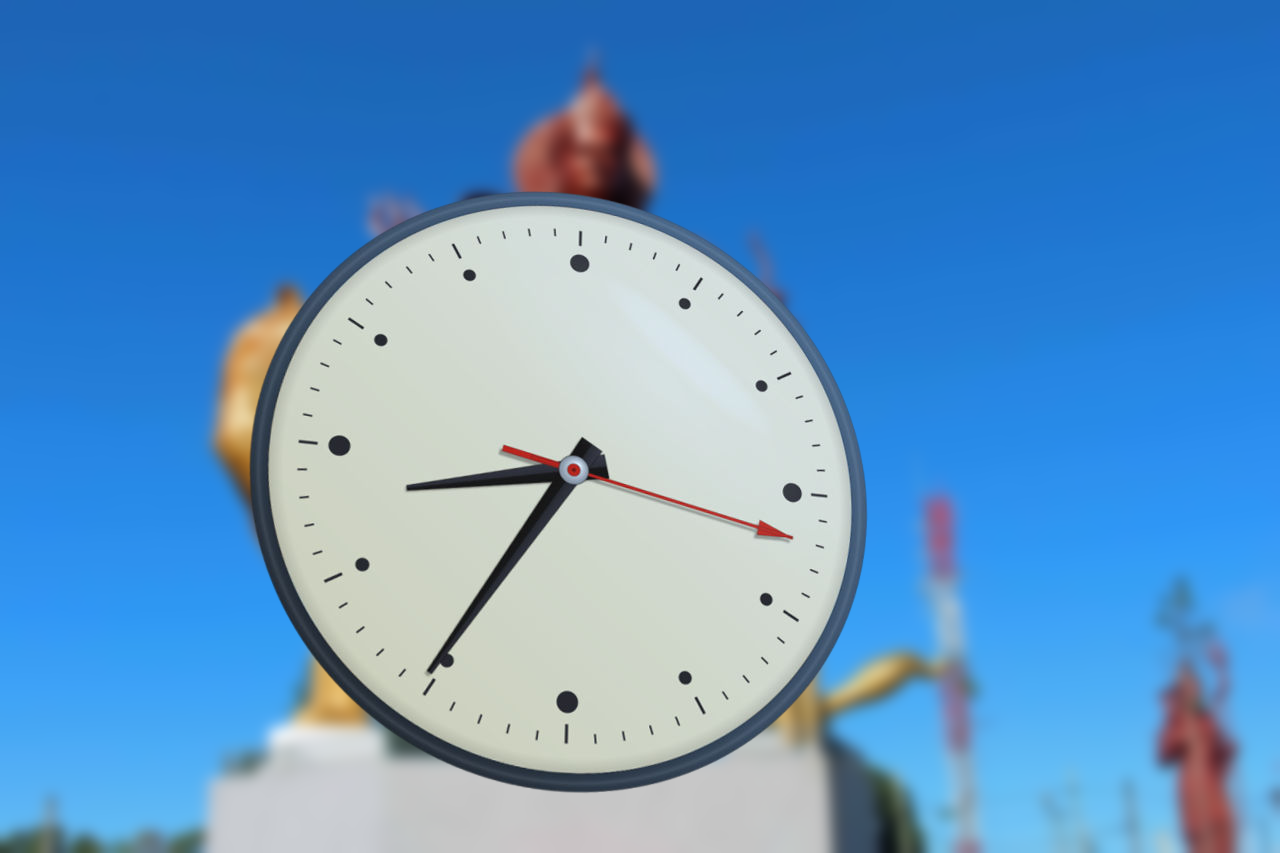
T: 8.35.17
